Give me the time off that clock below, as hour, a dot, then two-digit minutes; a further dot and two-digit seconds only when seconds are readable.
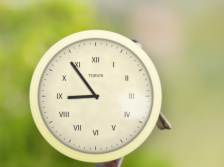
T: 8.54
